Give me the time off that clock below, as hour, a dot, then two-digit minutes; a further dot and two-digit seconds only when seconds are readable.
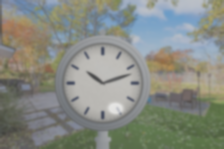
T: 10.12
